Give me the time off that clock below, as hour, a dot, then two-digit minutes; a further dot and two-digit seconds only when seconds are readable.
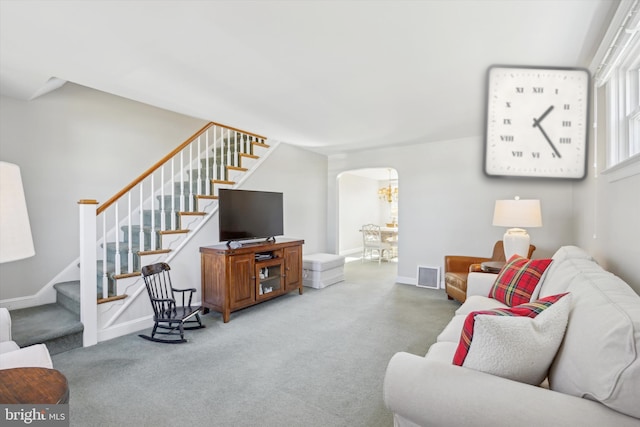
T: 1.24
